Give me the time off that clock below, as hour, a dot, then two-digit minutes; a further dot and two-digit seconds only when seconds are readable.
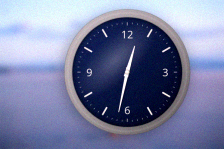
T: 12.32
